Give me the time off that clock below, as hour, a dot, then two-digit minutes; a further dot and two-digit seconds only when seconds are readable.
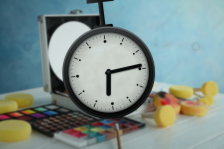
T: 6.14
